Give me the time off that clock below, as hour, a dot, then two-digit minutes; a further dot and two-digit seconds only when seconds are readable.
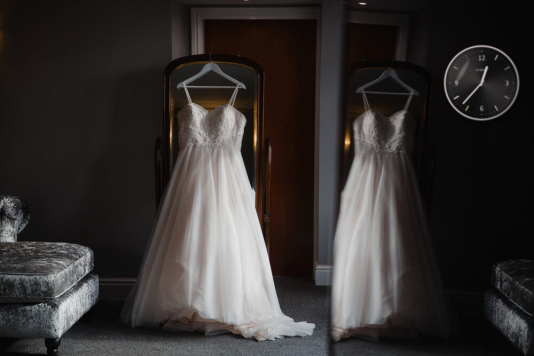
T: 12.37
